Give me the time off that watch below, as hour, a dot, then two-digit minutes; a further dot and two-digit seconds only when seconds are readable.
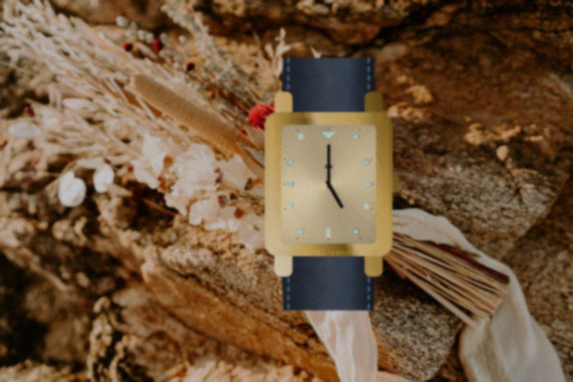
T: 5.00
